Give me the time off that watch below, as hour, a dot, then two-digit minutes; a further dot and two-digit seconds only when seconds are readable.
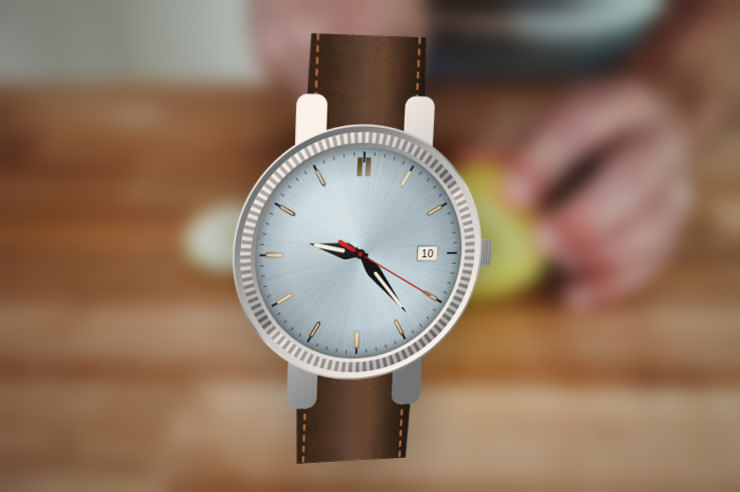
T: 9.23.20
